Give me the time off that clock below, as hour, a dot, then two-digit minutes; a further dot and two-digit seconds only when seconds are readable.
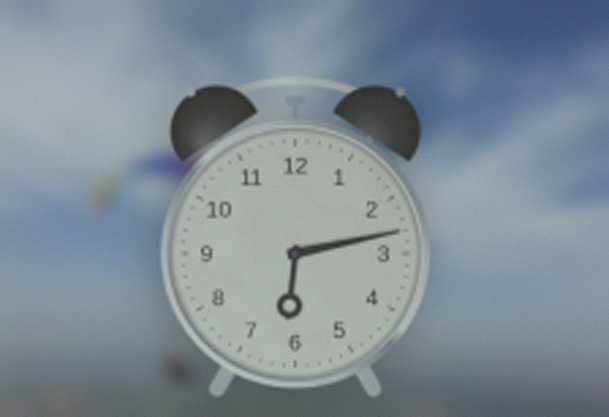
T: 6.13
